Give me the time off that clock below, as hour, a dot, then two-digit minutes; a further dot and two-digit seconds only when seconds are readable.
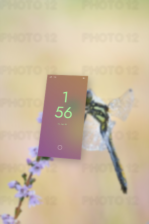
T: 1.56
